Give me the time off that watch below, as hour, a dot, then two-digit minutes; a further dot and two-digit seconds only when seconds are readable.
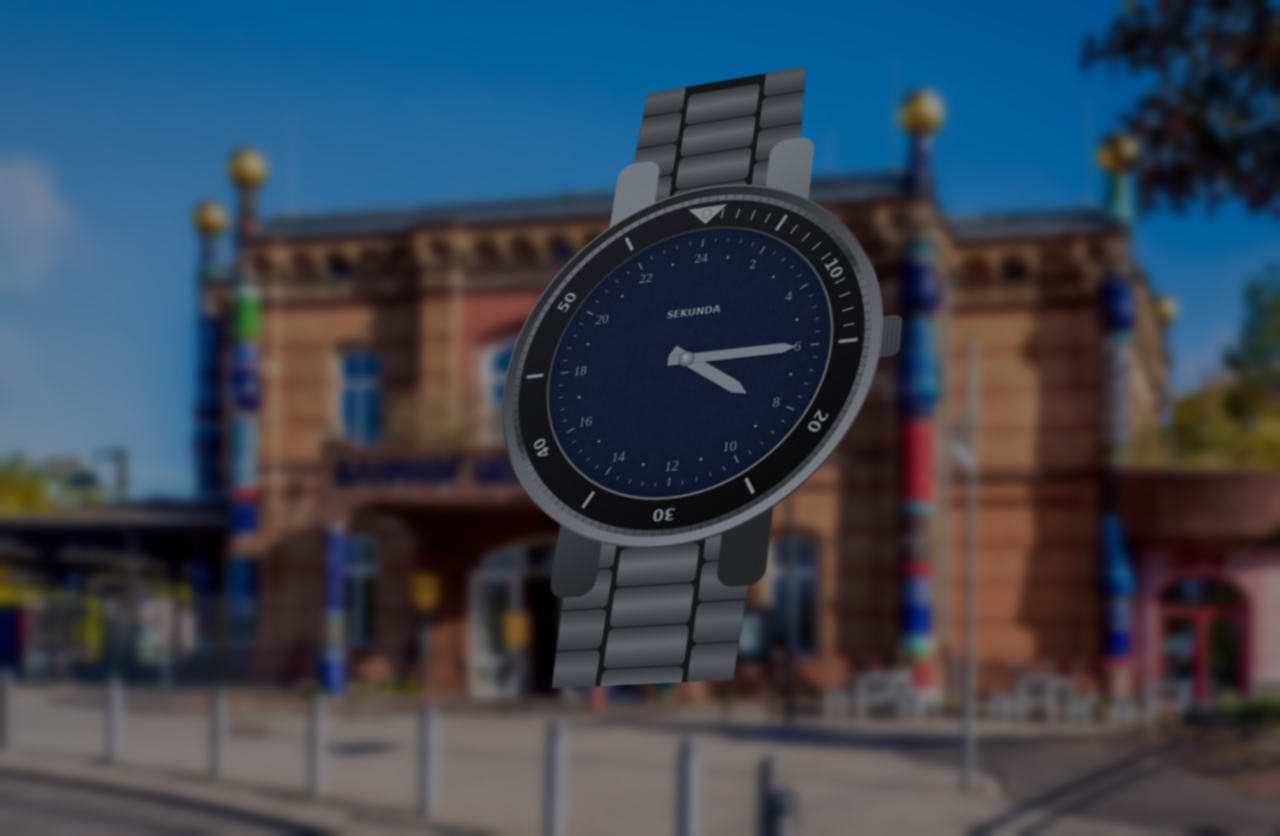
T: 8.15
